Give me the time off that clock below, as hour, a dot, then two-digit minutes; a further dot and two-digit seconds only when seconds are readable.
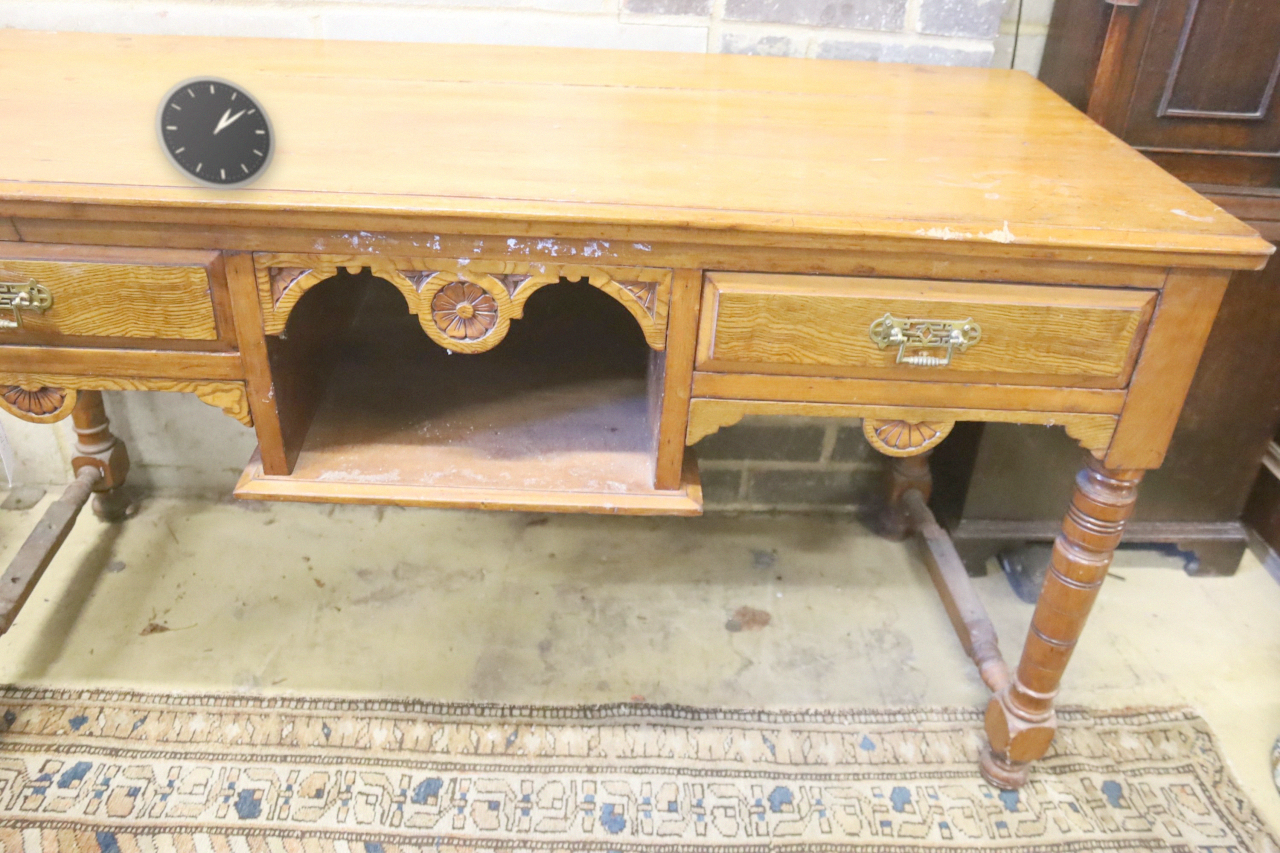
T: 1.09
